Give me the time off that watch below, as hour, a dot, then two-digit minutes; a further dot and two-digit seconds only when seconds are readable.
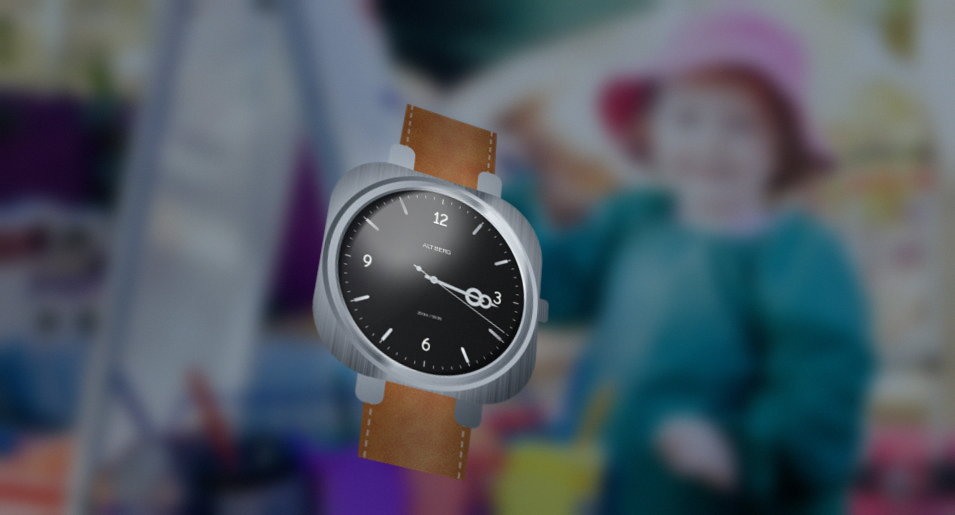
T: 3.16.19
